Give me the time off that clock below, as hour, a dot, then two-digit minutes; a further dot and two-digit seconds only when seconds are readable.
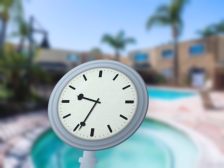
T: 9.34
